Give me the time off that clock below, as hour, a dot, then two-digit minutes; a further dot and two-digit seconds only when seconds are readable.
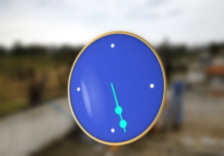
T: 5.27
